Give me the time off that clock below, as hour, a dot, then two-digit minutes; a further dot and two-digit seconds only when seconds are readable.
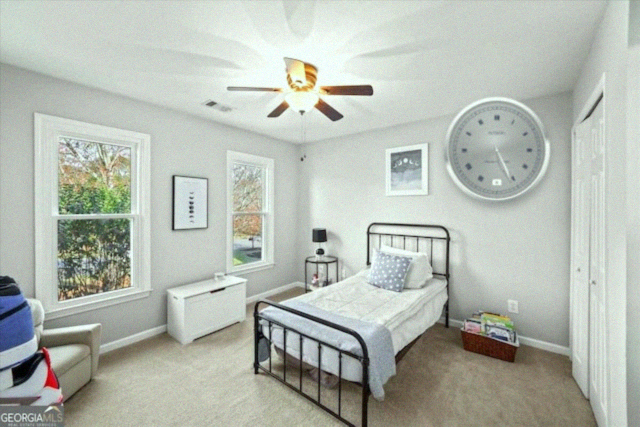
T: 5.26
